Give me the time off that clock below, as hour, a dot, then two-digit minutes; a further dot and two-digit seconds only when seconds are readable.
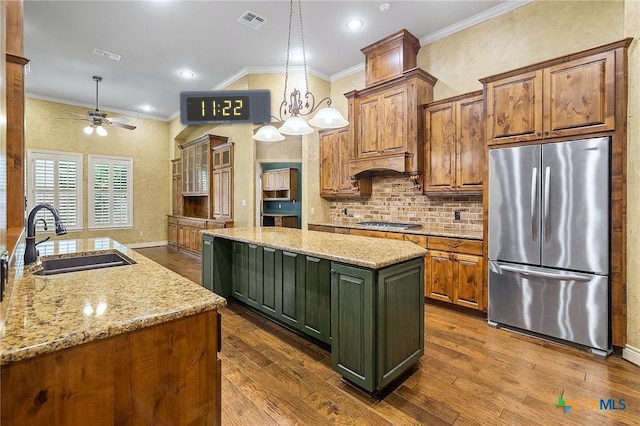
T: 11.22
